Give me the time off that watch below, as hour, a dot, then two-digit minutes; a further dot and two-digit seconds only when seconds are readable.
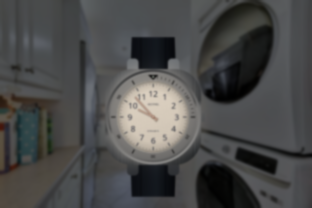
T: 9.53
